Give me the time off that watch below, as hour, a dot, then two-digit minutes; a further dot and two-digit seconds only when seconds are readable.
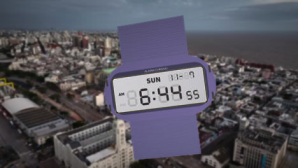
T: 6.44.55
